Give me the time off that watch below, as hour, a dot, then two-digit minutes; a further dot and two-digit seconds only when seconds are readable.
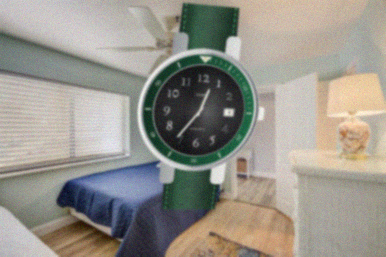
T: 12.36
